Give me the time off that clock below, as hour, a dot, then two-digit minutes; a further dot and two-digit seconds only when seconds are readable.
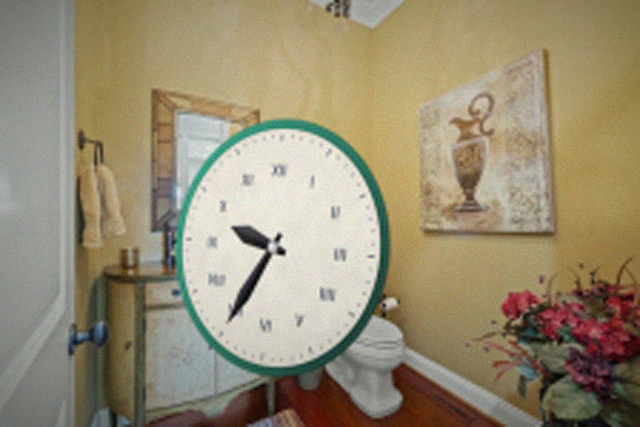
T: 9.35
